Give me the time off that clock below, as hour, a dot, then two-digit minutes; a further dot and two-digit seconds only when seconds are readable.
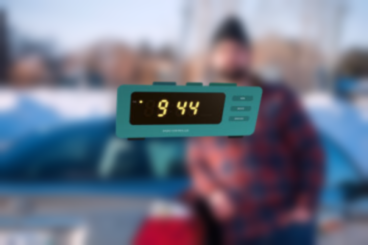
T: 9.44
